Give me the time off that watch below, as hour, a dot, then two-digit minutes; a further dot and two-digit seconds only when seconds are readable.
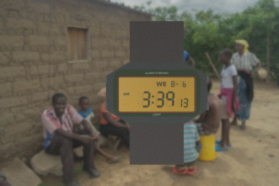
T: 3.39.13
